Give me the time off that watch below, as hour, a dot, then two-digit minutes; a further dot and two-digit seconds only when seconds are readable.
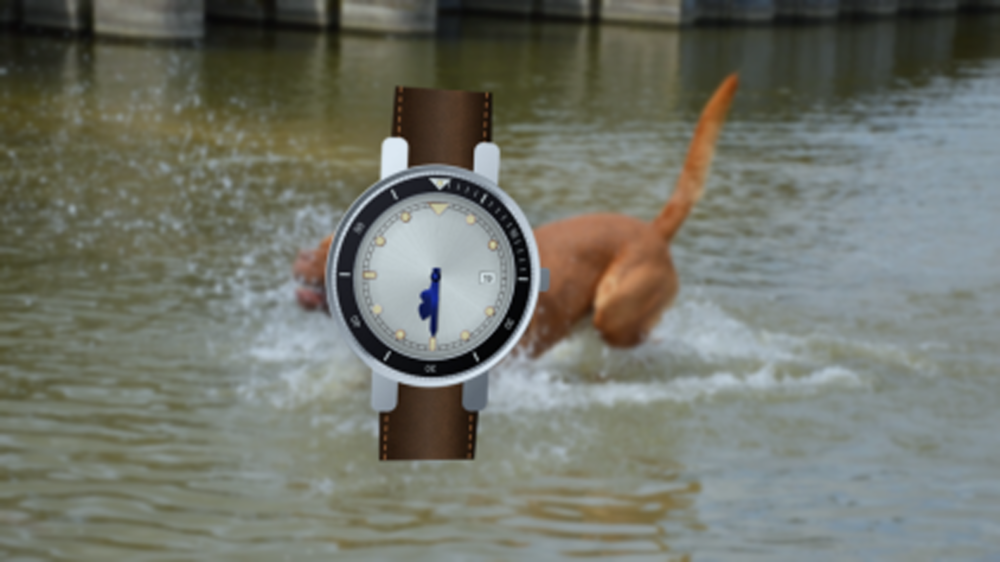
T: 6.30
